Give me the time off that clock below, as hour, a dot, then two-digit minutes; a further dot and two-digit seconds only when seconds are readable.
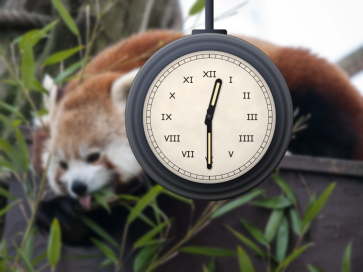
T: 12.30
